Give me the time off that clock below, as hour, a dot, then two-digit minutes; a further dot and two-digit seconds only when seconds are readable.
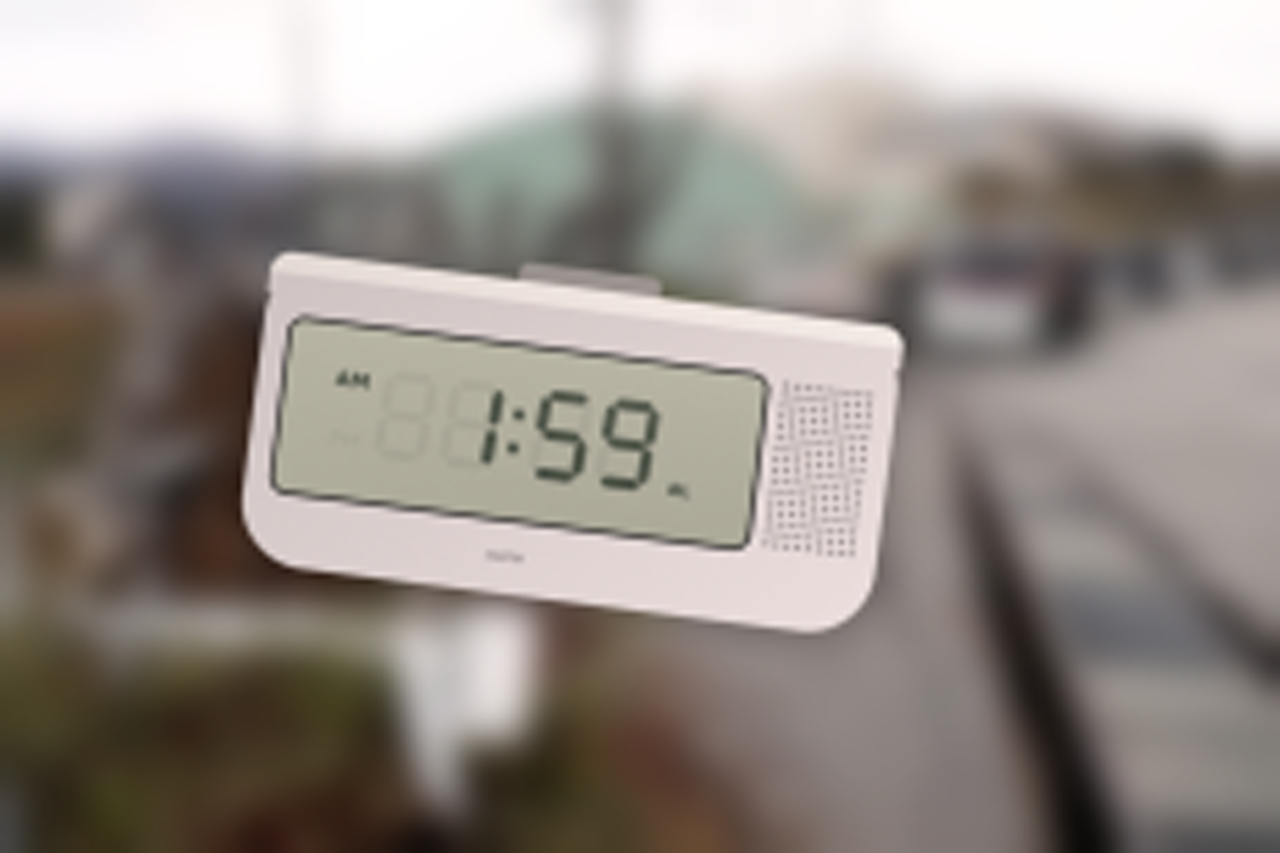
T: 1.59
